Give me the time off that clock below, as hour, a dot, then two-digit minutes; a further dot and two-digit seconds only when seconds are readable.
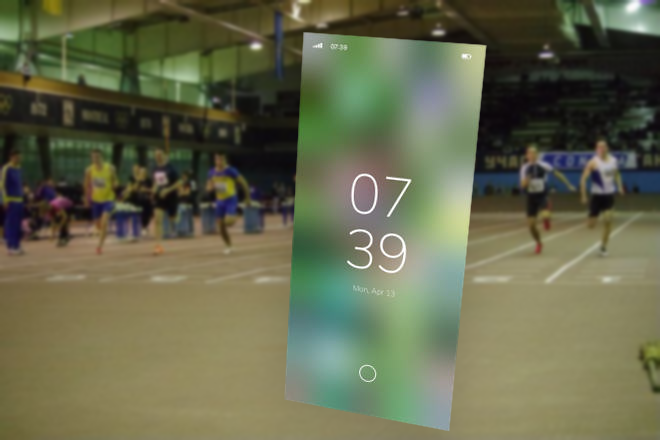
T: 7.39
